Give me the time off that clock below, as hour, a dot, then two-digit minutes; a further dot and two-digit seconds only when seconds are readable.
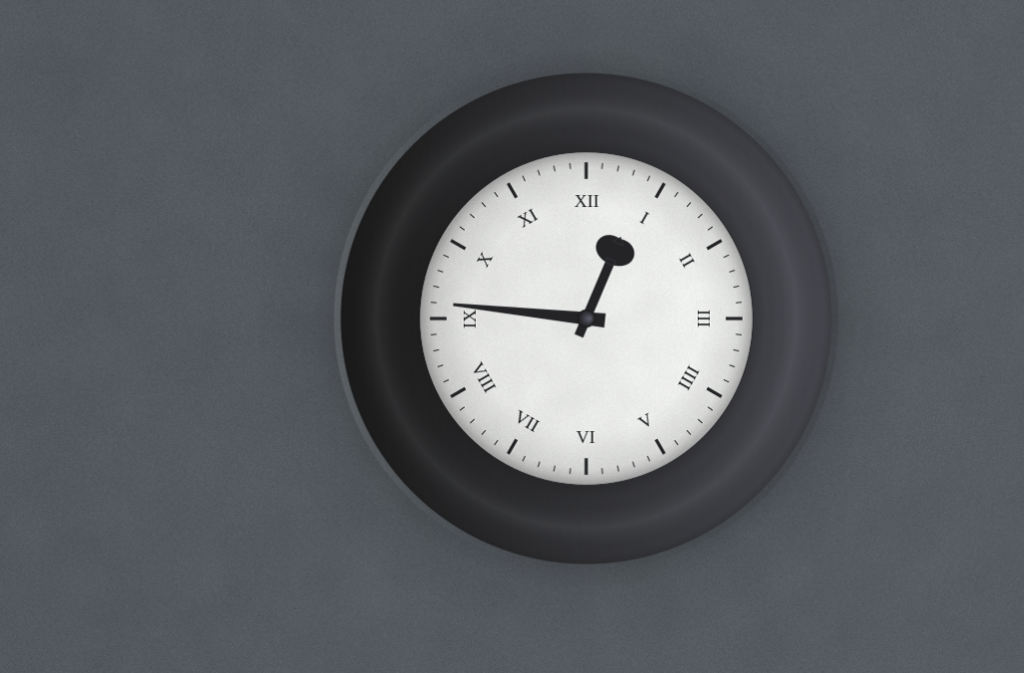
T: 12.46
